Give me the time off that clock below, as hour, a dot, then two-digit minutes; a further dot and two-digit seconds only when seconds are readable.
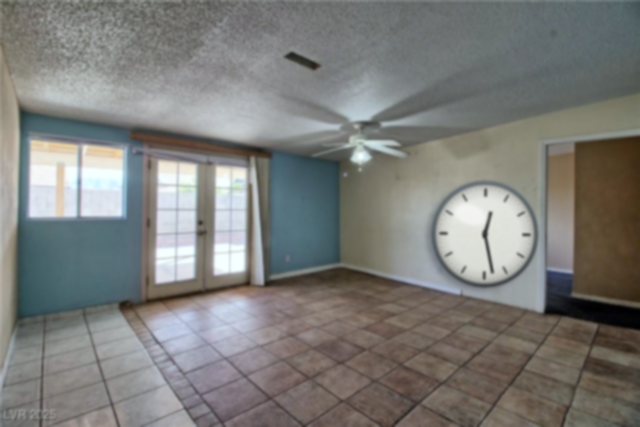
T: 12.28
